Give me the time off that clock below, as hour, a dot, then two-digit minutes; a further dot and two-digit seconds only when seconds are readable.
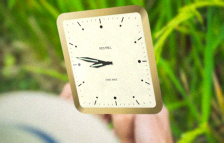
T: 8.47
